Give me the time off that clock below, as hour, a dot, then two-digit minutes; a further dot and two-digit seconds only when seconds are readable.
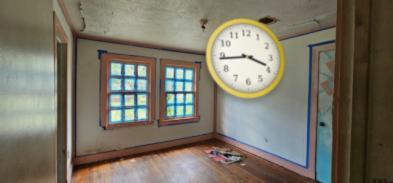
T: 3.44
